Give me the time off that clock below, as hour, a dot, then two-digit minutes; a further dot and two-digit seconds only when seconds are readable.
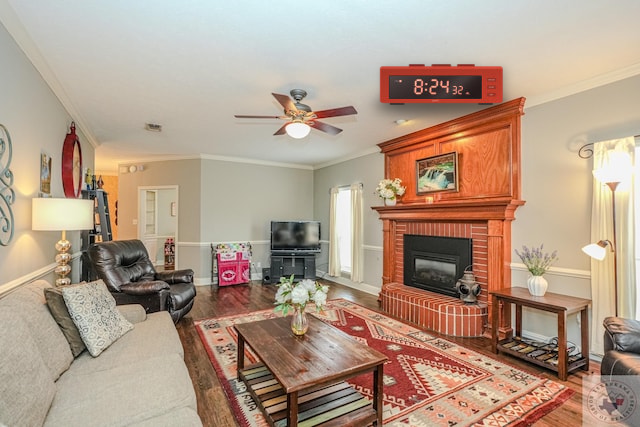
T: 8.24.32
